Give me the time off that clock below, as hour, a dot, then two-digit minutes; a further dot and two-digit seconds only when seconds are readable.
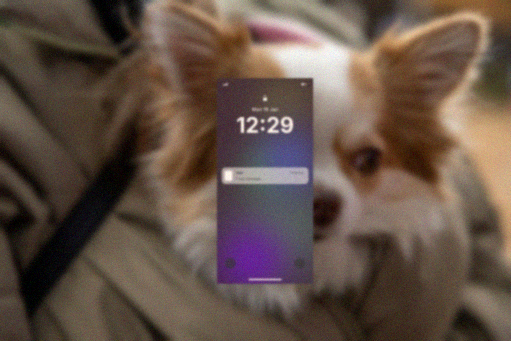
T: 12.29
